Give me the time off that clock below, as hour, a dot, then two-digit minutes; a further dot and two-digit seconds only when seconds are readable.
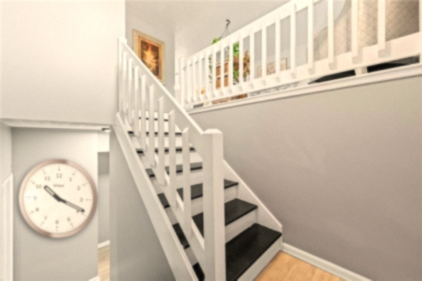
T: 10.19
